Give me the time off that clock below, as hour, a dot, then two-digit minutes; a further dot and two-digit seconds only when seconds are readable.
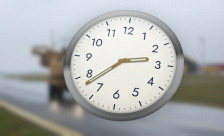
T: 2.38
